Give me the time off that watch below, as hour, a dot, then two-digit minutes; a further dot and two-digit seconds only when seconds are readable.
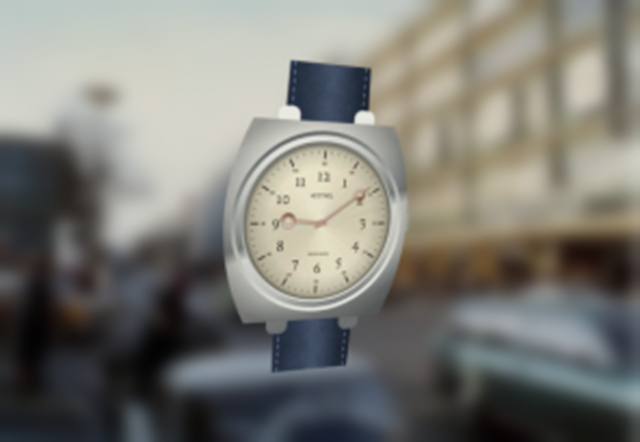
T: 9.09
